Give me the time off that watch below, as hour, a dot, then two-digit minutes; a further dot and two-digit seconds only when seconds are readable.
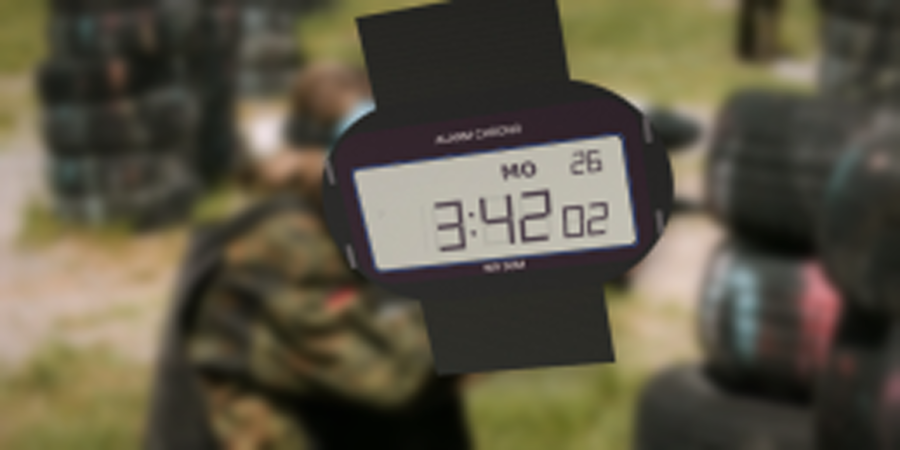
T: 3.42.02
